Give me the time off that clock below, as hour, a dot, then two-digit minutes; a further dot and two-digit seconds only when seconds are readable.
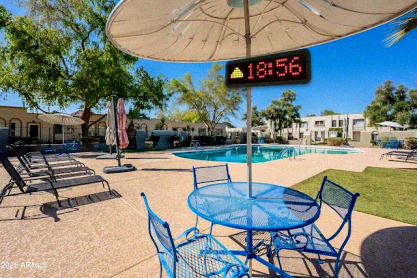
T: 18.56
